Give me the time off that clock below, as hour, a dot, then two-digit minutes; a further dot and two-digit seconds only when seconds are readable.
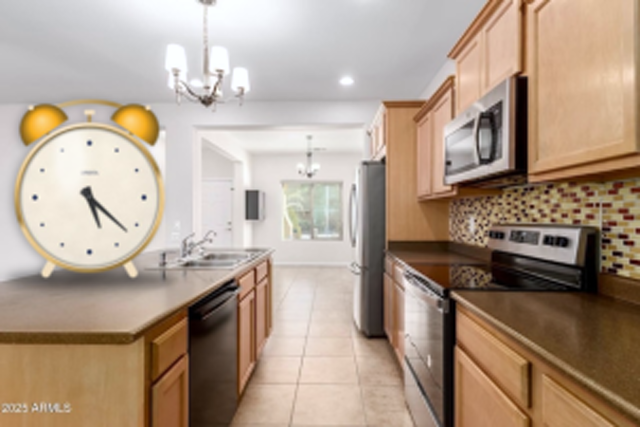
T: 5.22
